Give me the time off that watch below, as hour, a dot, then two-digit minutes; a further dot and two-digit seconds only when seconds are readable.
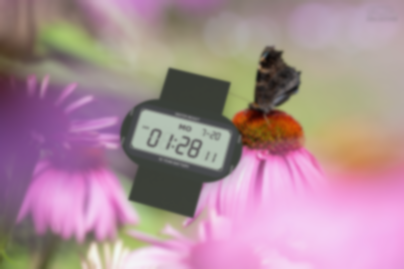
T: 1.28
